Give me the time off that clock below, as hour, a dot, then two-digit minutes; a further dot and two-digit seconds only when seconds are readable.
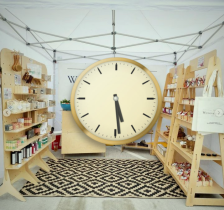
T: 5.29
